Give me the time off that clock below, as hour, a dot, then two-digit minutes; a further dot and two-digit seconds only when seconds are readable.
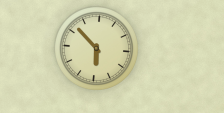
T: 5.52
